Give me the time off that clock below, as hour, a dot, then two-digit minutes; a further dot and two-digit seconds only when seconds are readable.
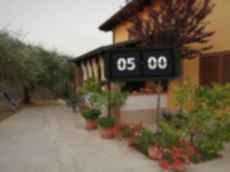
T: 5.00
